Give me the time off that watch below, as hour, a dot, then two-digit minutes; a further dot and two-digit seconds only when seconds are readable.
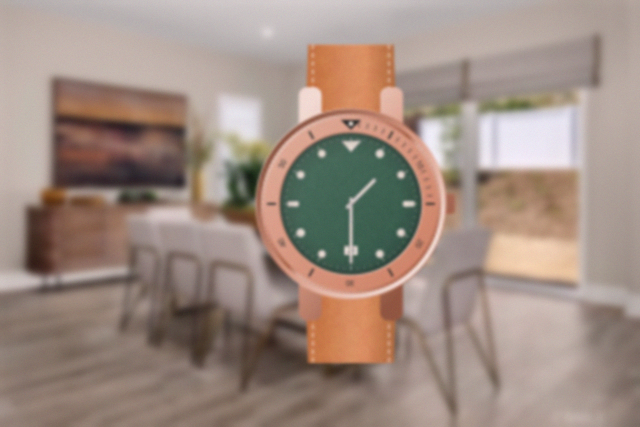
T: 1.30
